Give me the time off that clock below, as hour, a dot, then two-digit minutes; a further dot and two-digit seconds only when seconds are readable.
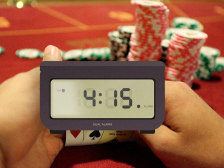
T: 4.15
